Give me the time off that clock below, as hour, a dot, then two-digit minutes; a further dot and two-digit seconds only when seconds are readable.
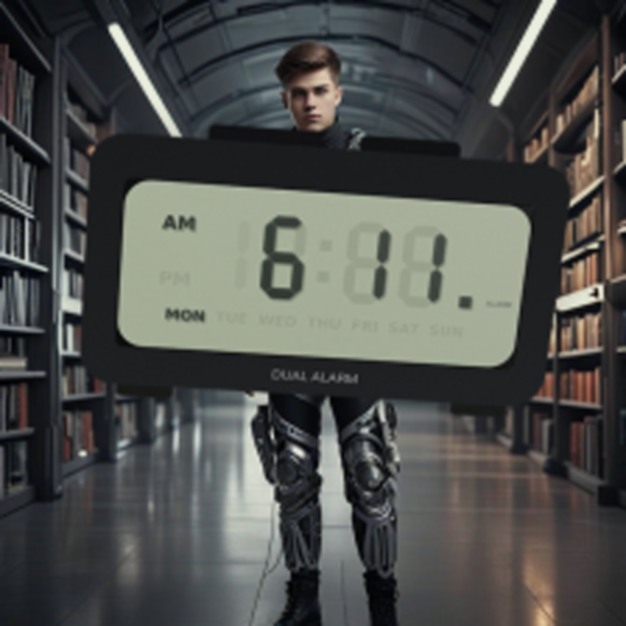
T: 6.11
